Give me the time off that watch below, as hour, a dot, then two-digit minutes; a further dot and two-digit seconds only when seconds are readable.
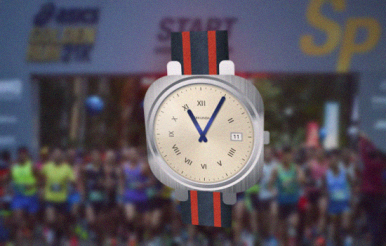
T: 11.05
